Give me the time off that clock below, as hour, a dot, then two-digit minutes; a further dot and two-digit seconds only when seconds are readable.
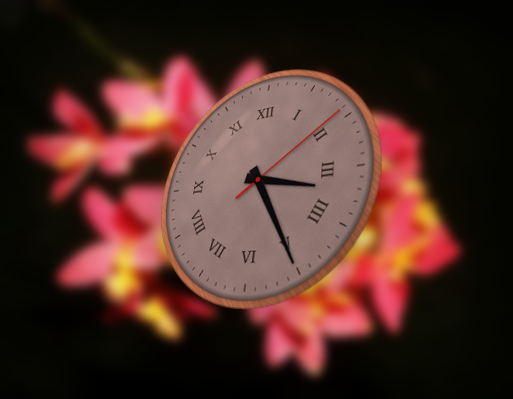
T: 3.25.09
